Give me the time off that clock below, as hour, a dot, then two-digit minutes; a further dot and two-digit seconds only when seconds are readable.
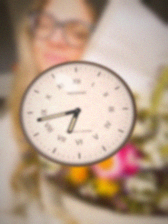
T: 6.43
